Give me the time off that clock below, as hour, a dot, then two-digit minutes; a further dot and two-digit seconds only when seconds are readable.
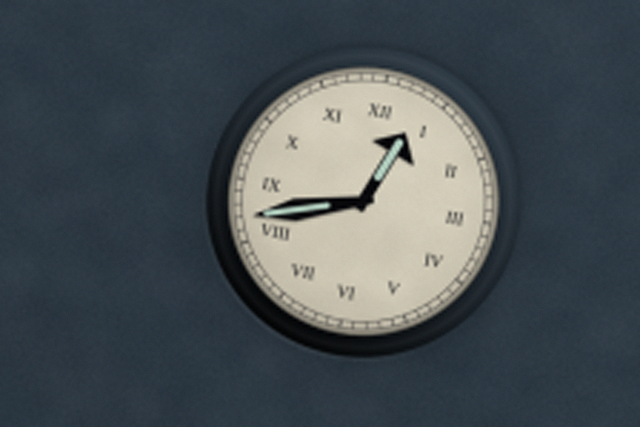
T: 12.42
